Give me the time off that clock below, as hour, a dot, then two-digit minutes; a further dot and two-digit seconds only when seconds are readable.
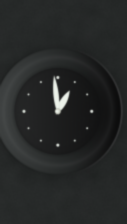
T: 12.59
